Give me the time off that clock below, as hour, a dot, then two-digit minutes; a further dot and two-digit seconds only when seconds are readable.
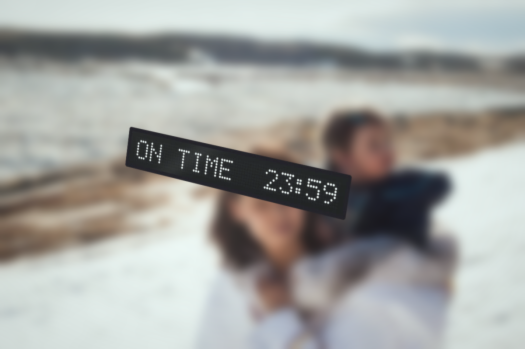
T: 23.59
